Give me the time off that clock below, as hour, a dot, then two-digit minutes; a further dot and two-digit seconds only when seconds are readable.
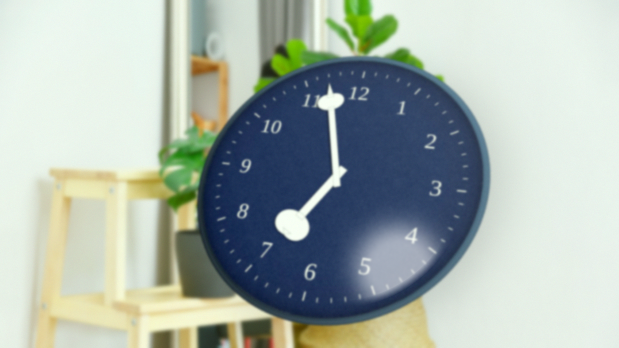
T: 6.57
